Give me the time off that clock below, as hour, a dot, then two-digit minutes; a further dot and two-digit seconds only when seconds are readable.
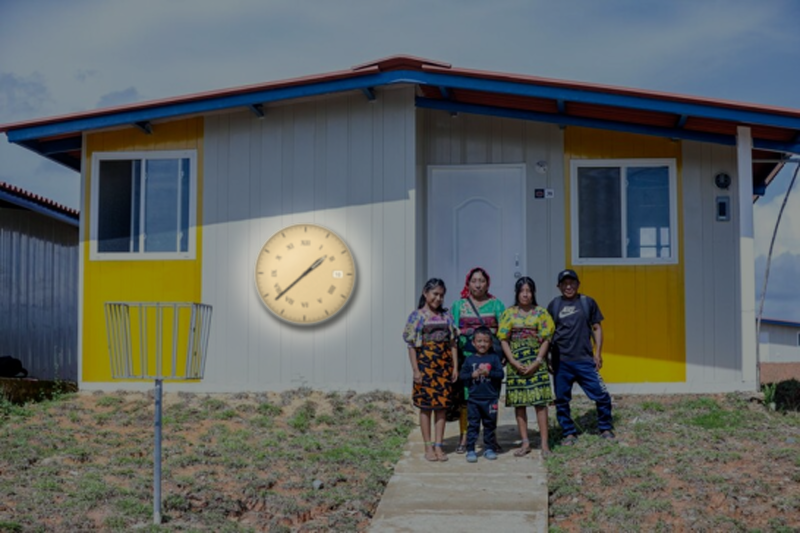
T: 1.38
